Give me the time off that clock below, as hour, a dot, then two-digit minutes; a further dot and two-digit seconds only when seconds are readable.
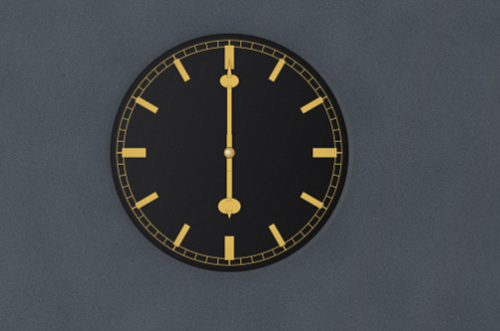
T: 6.00
